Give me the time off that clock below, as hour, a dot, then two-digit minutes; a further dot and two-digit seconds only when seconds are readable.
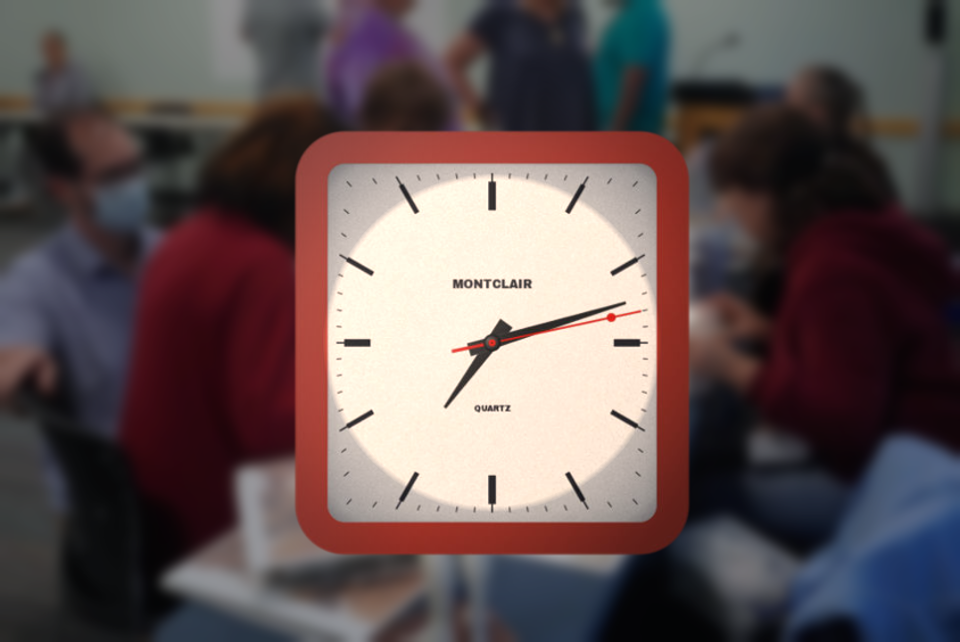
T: 7.12.13
